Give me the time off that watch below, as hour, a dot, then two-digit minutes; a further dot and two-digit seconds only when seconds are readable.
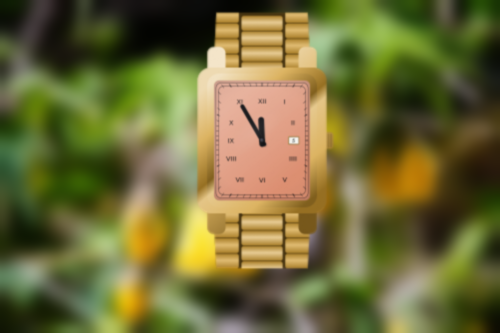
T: 11.55
